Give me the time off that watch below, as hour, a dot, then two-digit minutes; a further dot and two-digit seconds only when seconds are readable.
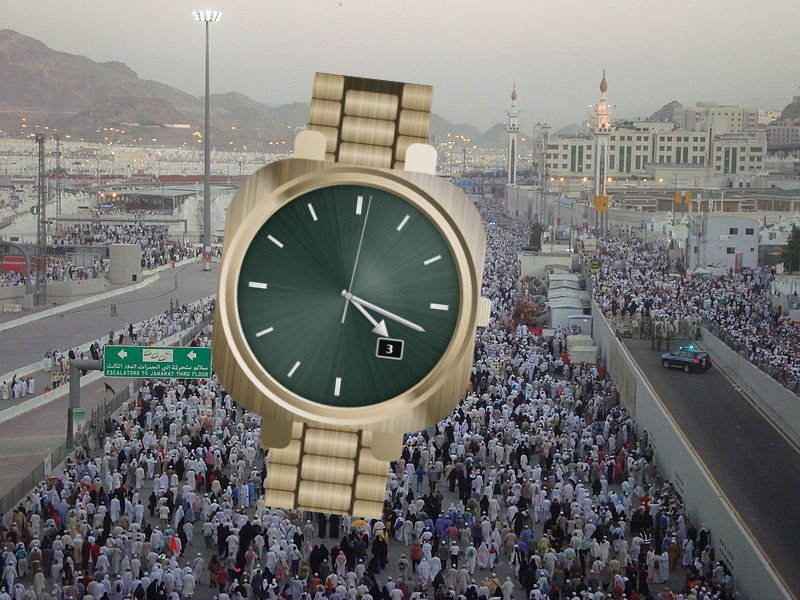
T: 4.18.01
